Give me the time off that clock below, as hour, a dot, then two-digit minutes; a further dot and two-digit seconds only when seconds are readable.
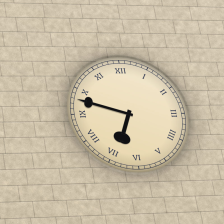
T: 6.48
